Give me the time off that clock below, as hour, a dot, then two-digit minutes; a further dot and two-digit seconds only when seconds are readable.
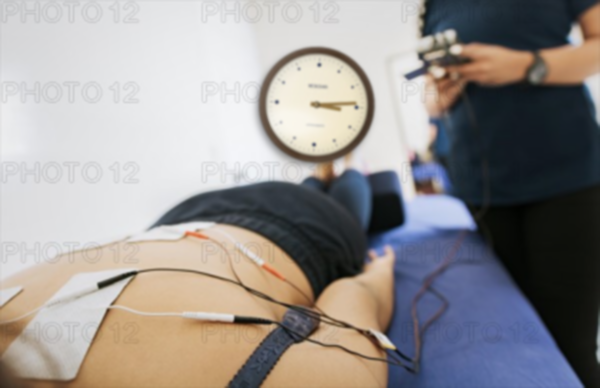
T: 3.14
